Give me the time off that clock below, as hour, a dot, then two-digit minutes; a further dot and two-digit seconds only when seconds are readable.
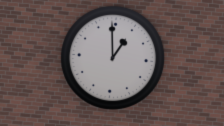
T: 12.59
